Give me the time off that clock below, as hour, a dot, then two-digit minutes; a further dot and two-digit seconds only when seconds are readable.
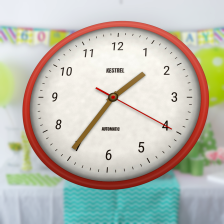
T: 1.35.20
